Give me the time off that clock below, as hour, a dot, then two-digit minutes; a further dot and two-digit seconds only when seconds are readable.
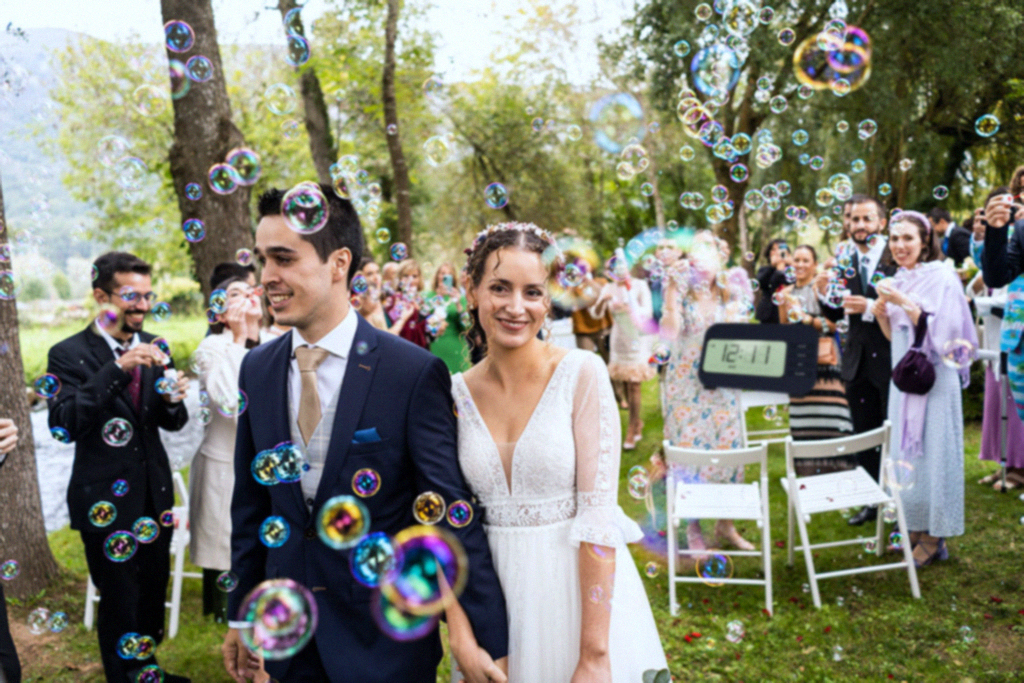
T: 12.11
